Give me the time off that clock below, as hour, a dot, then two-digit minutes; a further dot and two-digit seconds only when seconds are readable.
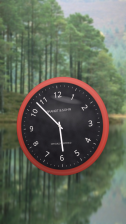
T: 5.53
